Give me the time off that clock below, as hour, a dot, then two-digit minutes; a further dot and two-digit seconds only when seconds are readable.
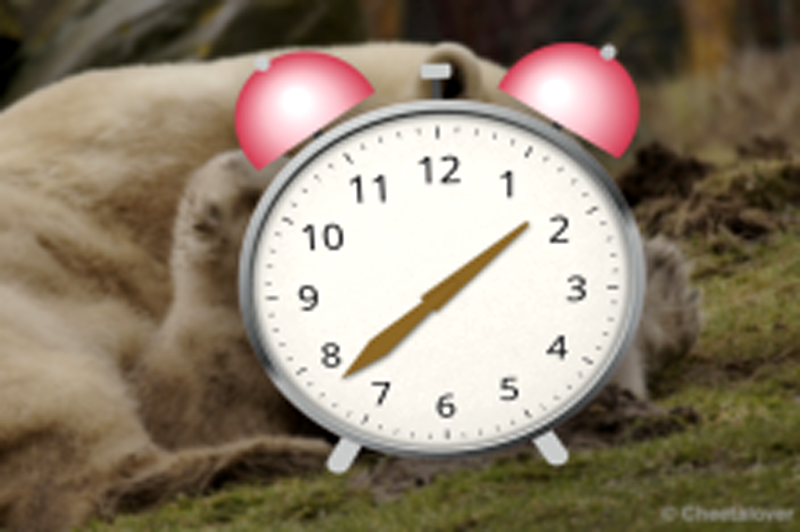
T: 1.38
